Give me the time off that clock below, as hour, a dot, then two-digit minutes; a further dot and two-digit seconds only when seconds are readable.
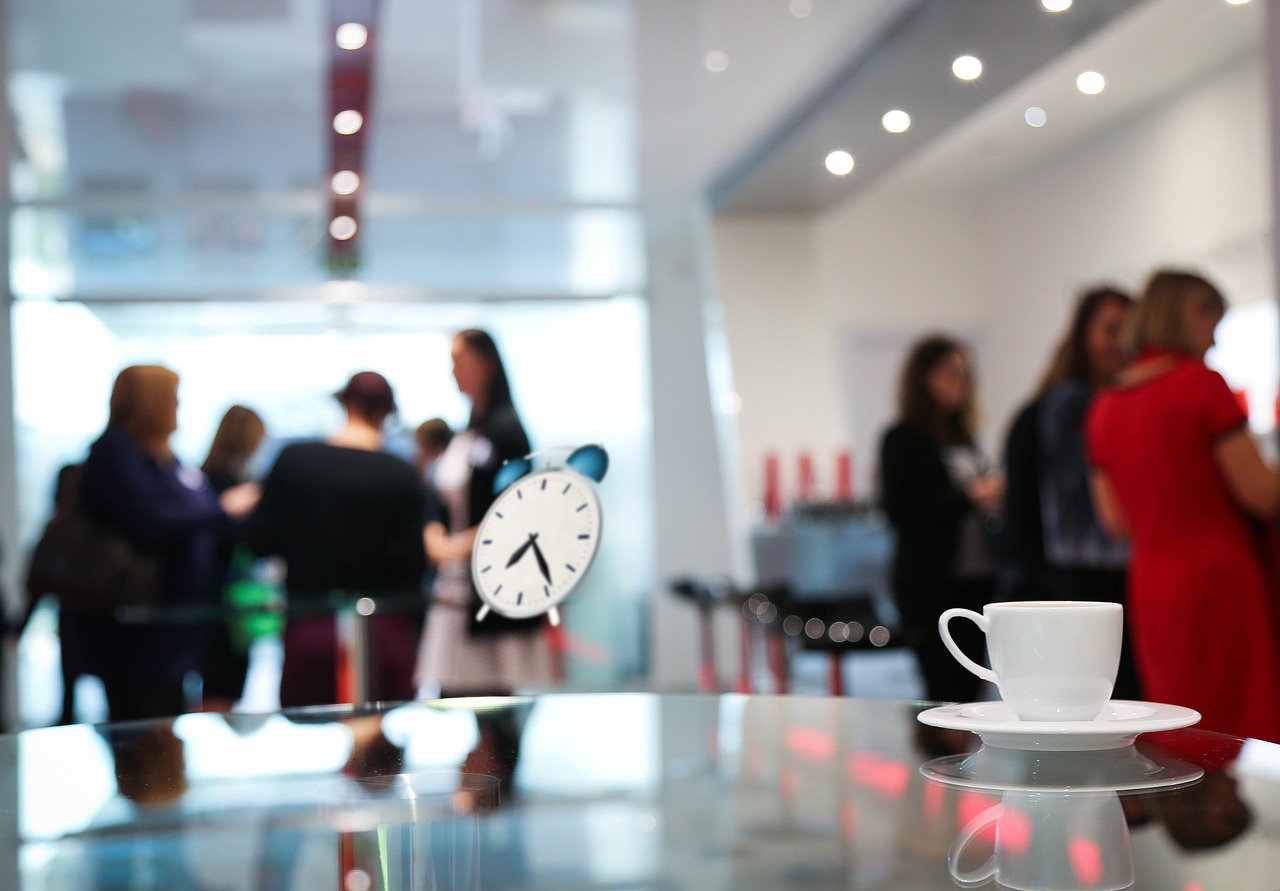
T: 7.24
